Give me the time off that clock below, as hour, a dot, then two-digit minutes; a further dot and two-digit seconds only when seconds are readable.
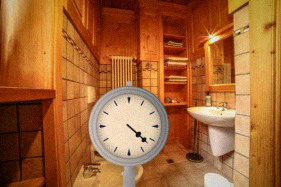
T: 4.22
